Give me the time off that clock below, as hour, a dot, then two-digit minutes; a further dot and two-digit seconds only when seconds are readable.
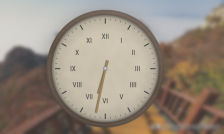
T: 6.32
